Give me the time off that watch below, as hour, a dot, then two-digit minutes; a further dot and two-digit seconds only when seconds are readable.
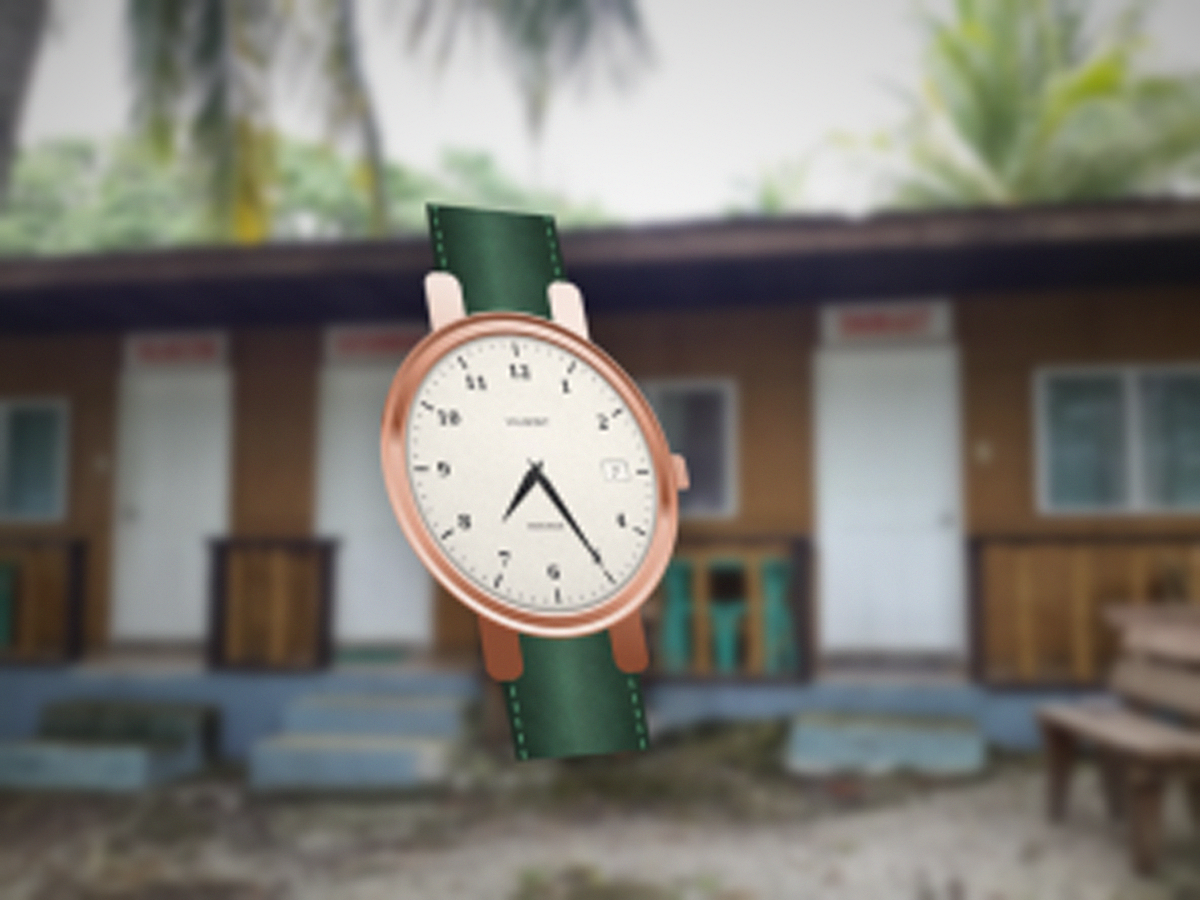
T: 7.25
